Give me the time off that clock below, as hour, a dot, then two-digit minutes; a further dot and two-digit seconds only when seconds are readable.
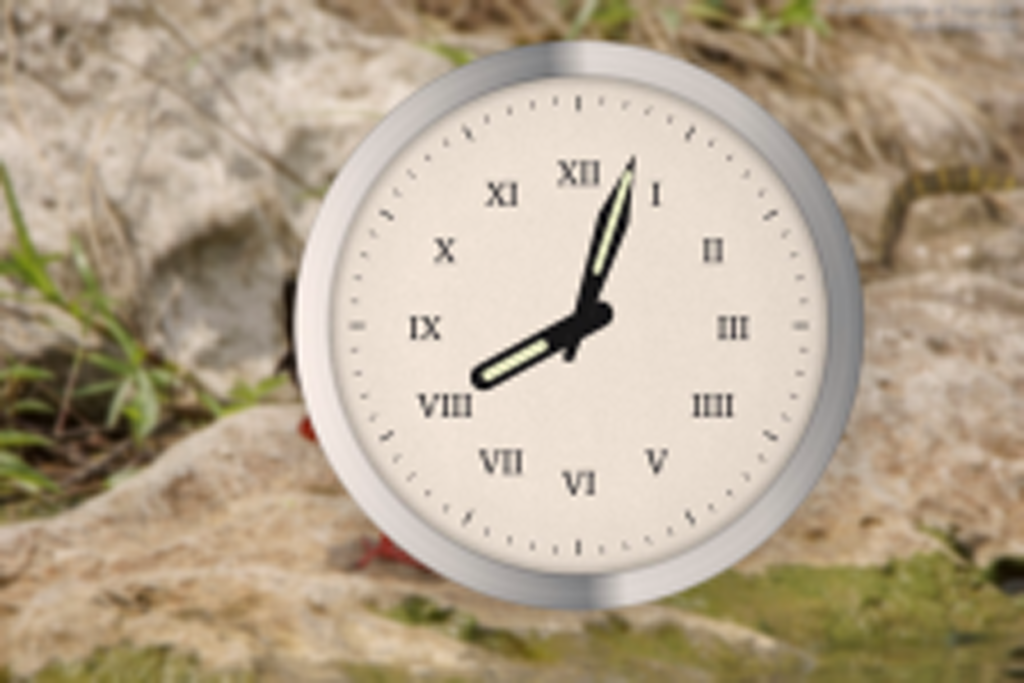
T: 8.03
